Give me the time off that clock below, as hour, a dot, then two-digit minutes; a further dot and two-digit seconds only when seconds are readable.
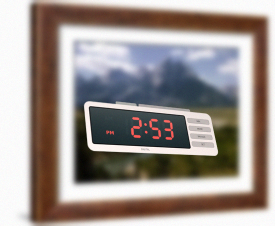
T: 2.53
